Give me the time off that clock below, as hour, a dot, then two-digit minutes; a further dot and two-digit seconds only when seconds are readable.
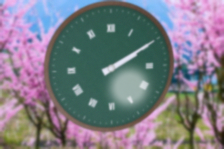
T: 2.10
